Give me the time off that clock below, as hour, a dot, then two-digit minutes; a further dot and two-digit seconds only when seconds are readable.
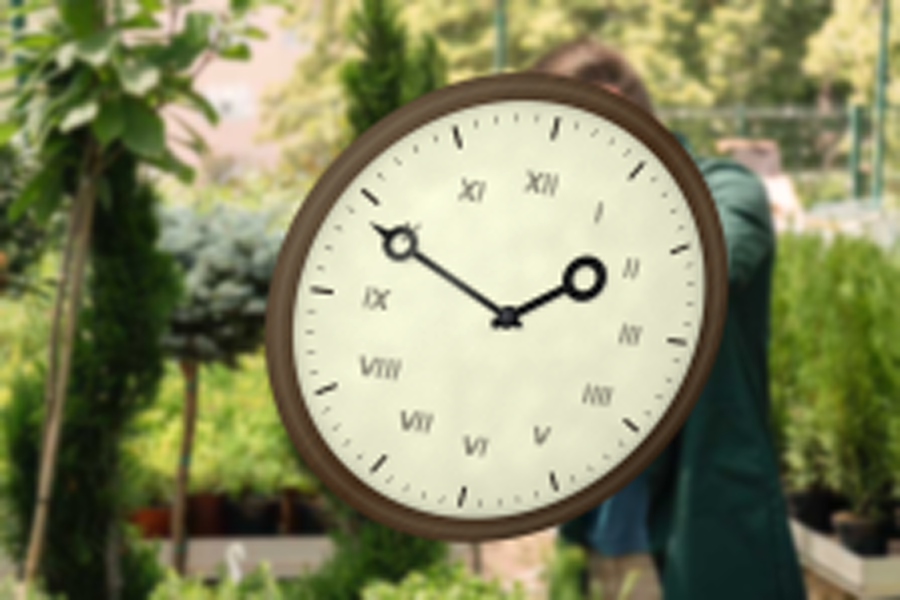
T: 1.49
